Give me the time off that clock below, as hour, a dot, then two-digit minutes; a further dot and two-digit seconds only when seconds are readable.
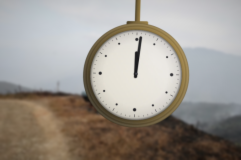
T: 12.01
